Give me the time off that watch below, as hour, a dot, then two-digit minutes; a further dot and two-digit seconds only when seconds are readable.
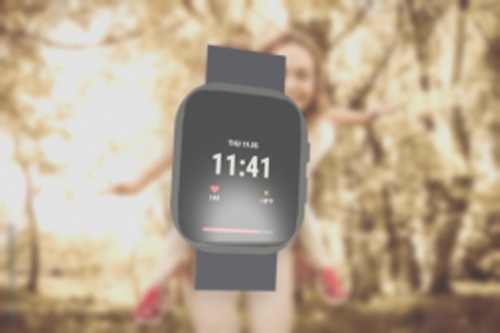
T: 11.41
